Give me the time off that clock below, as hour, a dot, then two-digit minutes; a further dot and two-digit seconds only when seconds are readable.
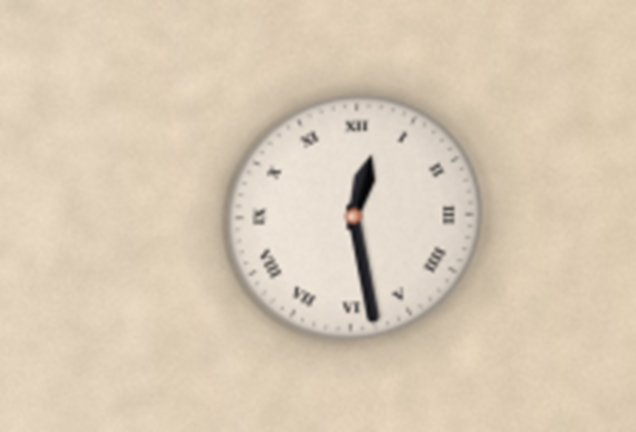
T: 12.28
